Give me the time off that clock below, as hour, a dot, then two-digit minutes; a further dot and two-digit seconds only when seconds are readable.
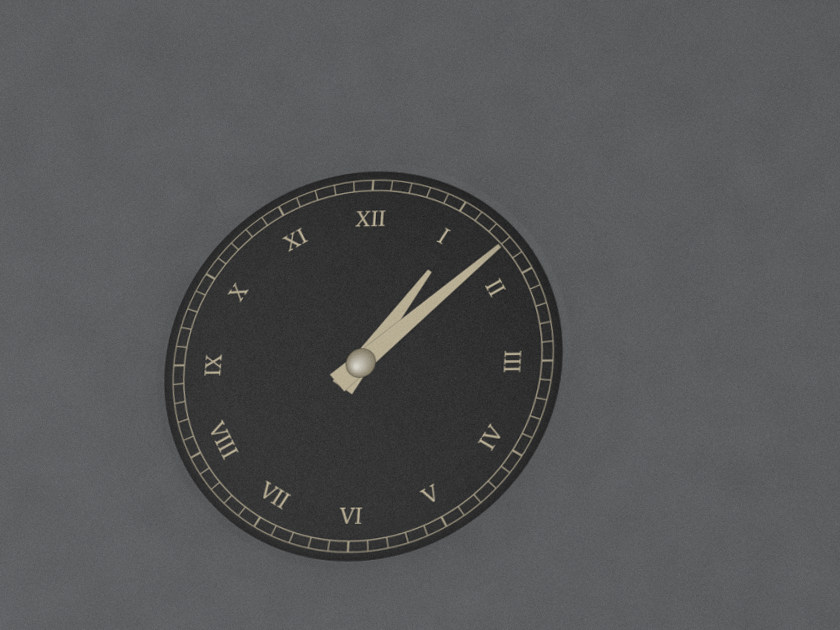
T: 1.08
